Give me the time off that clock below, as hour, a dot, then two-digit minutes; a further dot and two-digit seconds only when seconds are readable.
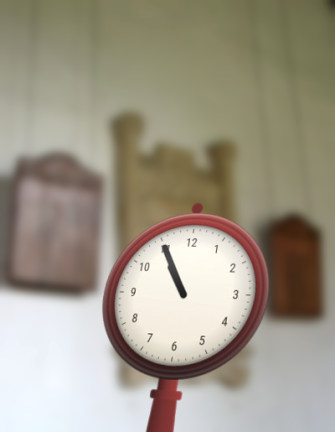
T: 10.55
